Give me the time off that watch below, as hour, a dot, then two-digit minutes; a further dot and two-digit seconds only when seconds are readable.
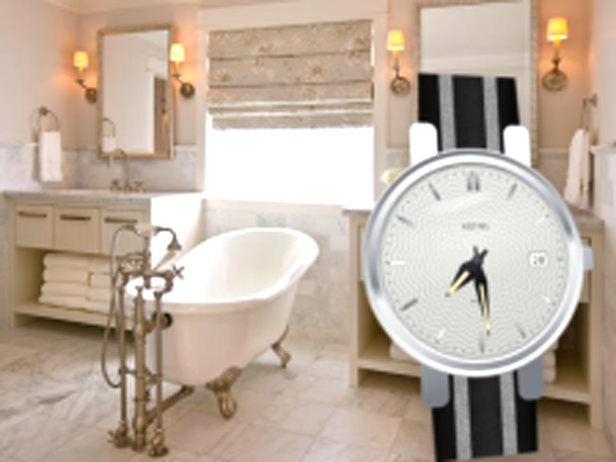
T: 7.29
